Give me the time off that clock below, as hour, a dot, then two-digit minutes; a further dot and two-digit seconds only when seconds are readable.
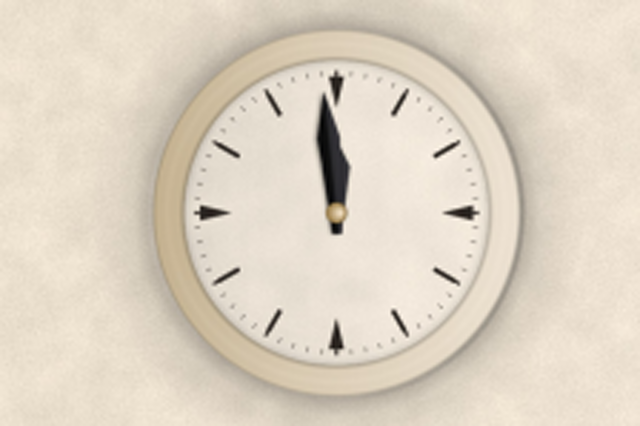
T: 11.59
